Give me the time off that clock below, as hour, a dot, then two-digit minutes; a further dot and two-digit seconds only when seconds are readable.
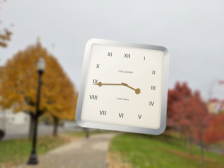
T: 3.44
